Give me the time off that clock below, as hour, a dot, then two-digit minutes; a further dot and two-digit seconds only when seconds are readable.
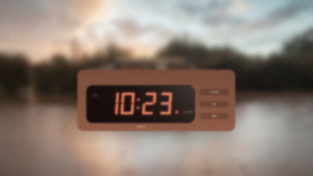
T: 10.23
